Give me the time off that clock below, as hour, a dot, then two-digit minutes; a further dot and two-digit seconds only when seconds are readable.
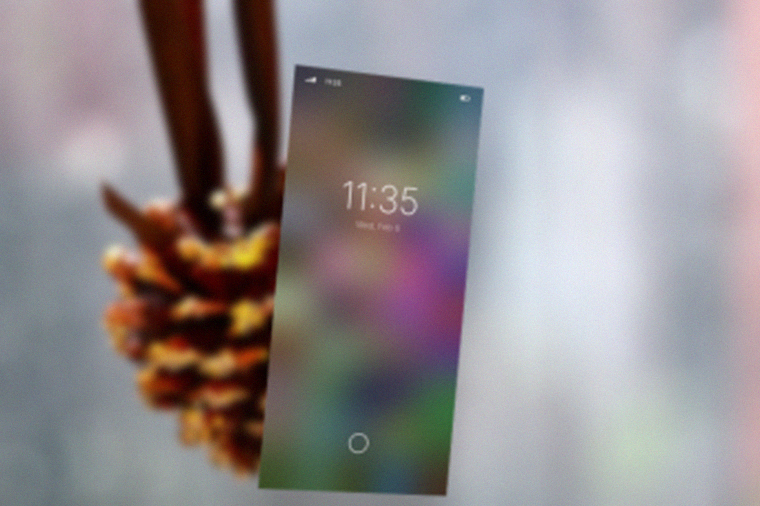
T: 11.35
